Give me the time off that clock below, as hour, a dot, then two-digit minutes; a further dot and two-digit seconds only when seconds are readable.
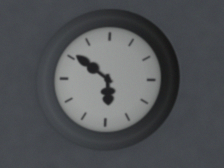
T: 5.51
